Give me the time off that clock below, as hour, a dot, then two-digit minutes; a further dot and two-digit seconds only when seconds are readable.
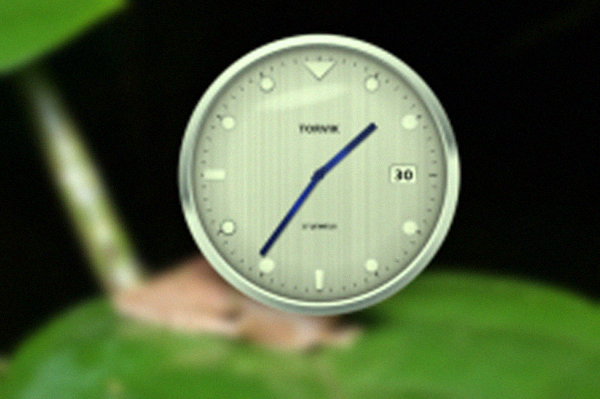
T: 1.36
